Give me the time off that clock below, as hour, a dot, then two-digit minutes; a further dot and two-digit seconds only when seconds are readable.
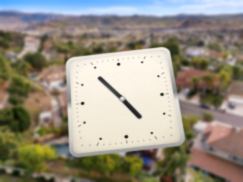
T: 4.54
